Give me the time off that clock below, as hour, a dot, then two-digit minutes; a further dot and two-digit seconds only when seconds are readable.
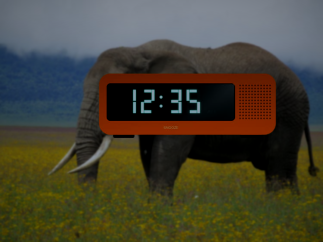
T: 12.35
